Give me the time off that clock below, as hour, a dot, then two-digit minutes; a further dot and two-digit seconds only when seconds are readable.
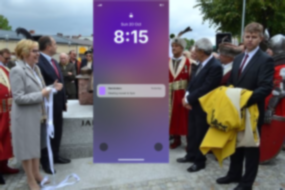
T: 8.15
